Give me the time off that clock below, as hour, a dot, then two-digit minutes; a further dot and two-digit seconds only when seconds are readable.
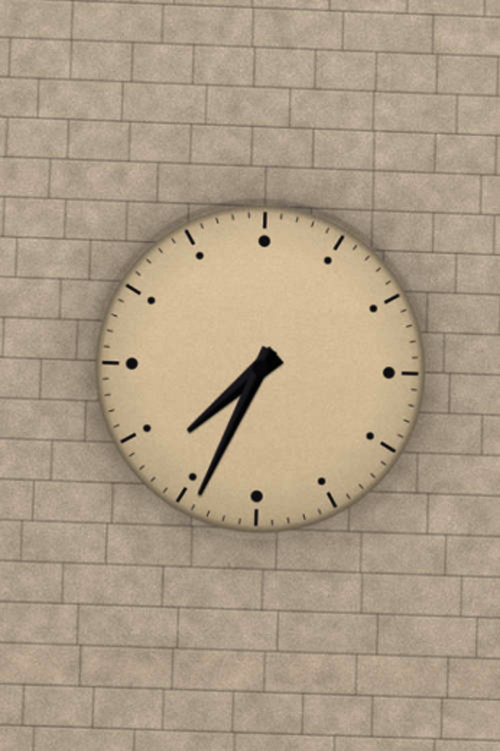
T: 7.34
